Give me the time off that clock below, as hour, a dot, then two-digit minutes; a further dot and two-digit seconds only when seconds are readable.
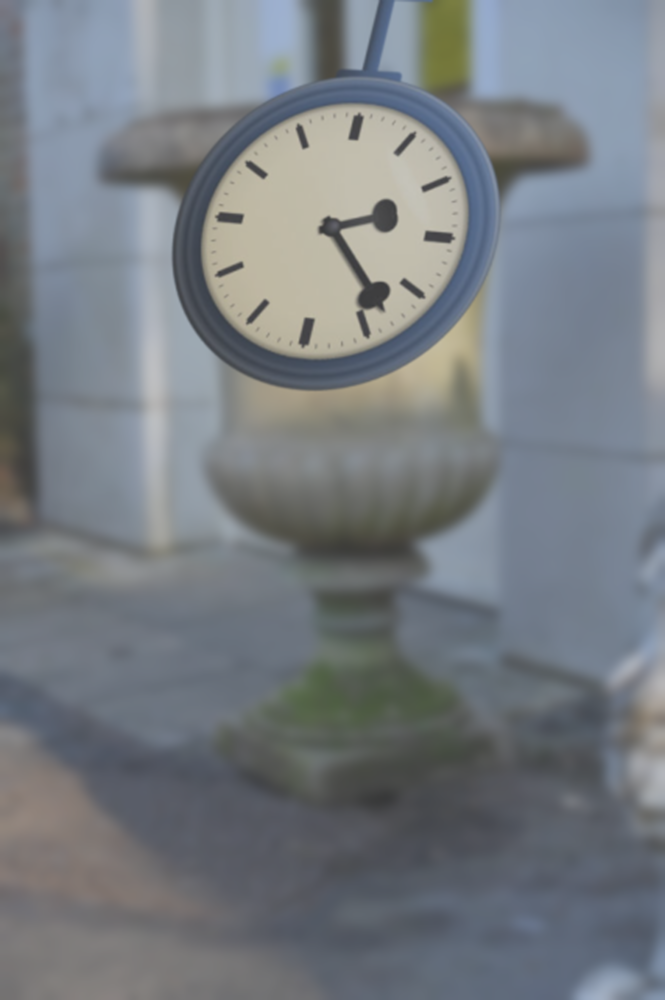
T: 2.23
